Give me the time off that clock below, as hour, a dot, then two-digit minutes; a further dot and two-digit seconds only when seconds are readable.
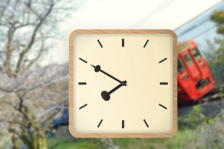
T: 7.50
